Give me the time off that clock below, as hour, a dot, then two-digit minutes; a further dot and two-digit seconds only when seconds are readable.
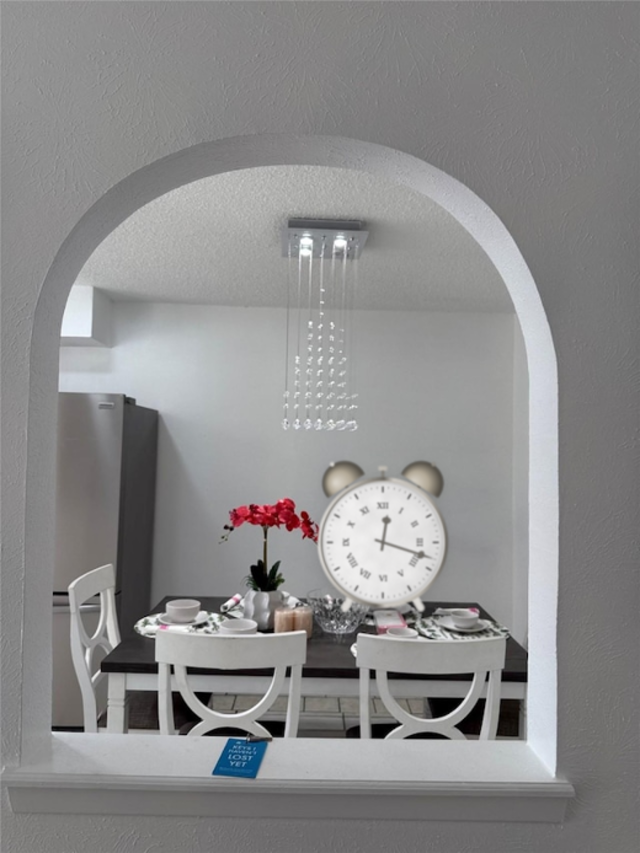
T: 12.18
